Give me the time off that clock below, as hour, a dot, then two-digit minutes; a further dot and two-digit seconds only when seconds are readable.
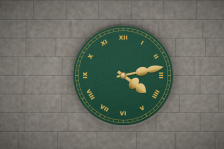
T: 4.13
